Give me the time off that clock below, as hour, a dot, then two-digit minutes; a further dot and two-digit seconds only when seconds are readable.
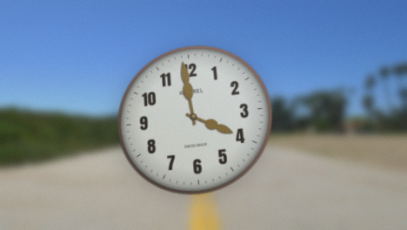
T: 3.59
